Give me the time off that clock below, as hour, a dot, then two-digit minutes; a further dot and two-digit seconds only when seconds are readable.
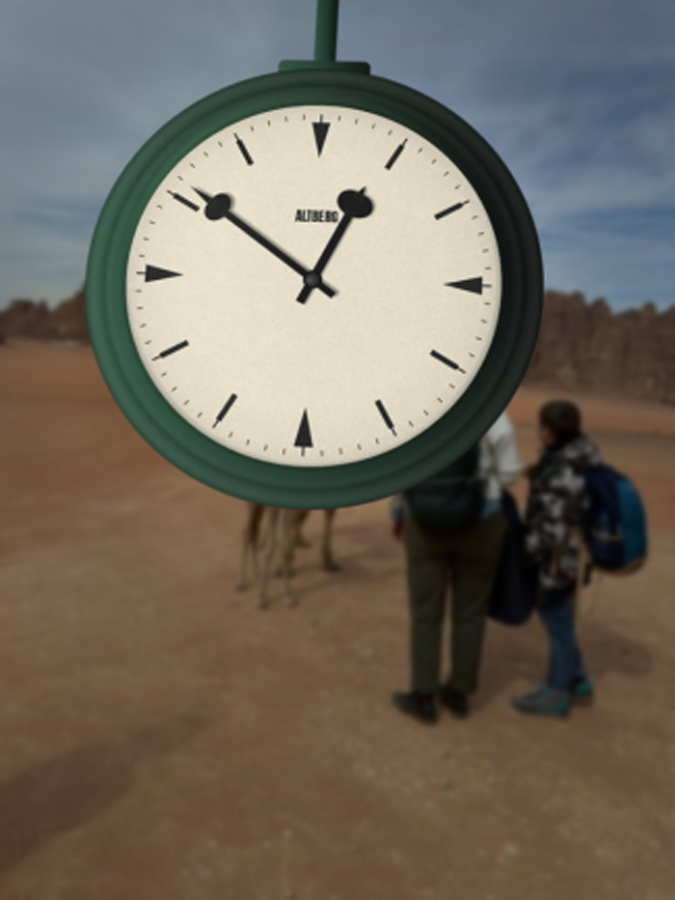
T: 12.51
